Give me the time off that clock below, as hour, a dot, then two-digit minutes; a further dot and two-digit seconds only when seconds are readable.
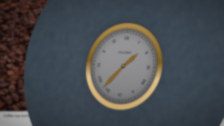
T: 1.37
